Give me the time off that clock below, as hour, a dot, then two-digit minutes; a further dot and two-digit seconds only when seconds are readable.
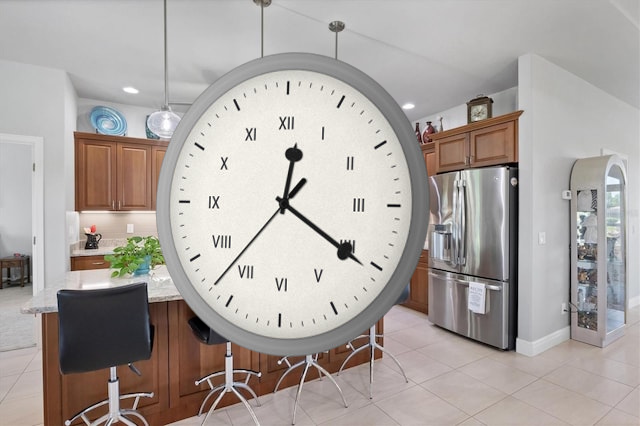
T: 12.20.37
